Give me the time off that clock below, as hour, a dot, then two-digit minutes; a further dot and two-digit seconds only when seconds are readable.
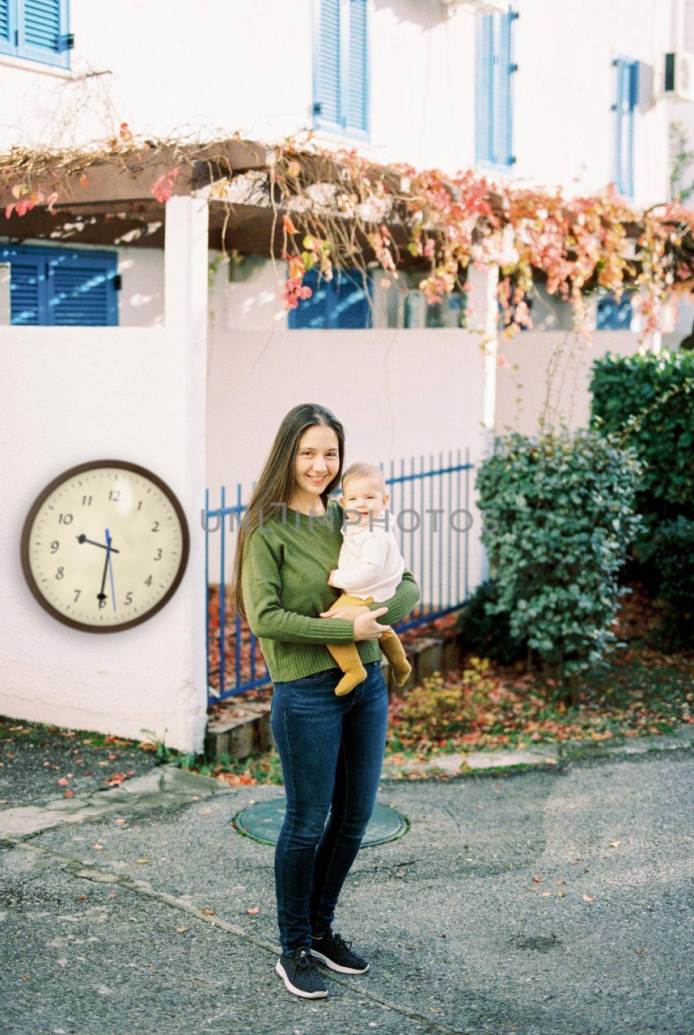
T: 9.30.28
